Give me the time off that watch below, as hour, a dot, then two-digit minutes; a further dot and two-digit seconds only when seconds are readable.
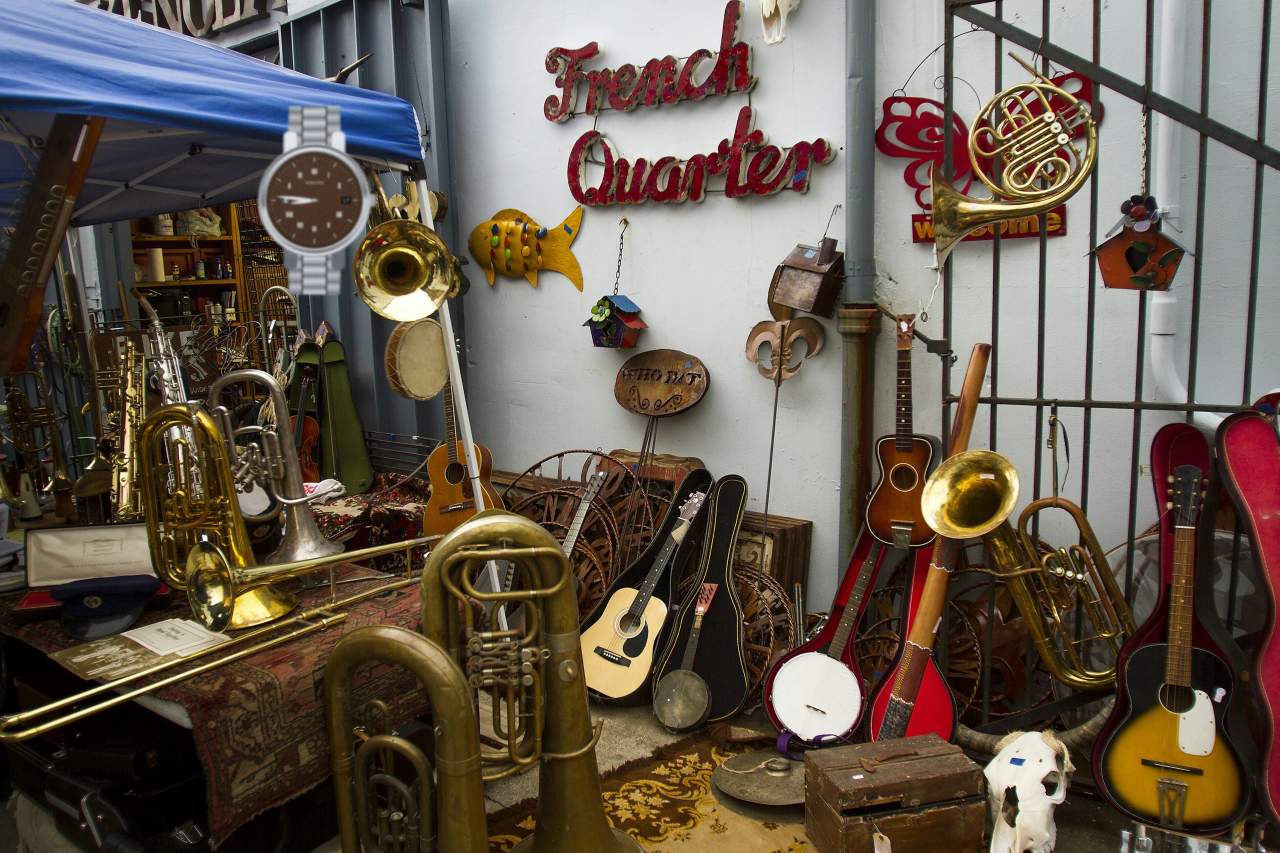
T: 8.46
